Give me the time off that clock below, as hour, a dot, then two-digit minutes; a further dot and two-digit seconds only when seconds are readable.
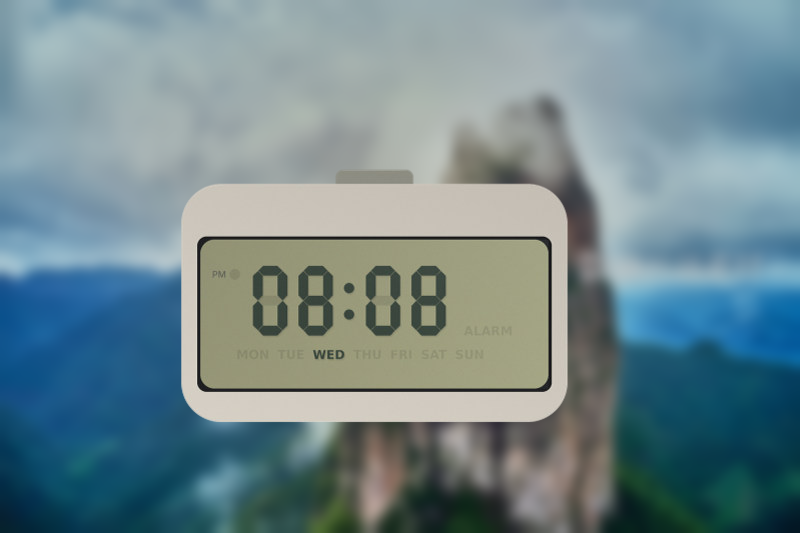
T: 8.08
